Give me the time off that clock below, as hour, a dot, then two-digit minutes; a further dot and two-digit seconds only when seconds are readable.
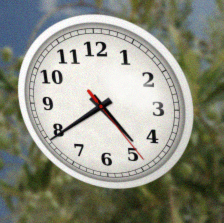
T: 4.39.24
